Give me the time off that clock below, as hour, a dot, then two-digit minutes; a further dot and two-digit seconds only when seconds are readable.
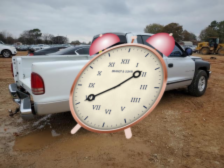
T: 1.40
